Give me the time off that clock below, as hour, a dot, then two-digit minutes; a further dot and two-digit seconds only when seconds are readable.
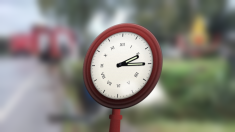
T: 2.15
